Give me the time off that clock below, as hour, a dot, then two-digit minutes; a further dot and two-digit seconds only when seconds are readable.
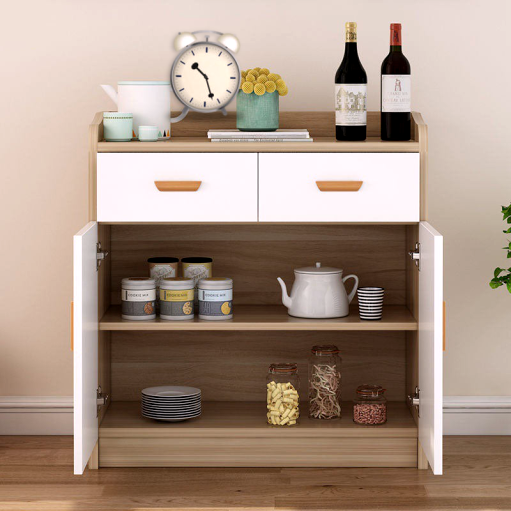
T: 10.27
